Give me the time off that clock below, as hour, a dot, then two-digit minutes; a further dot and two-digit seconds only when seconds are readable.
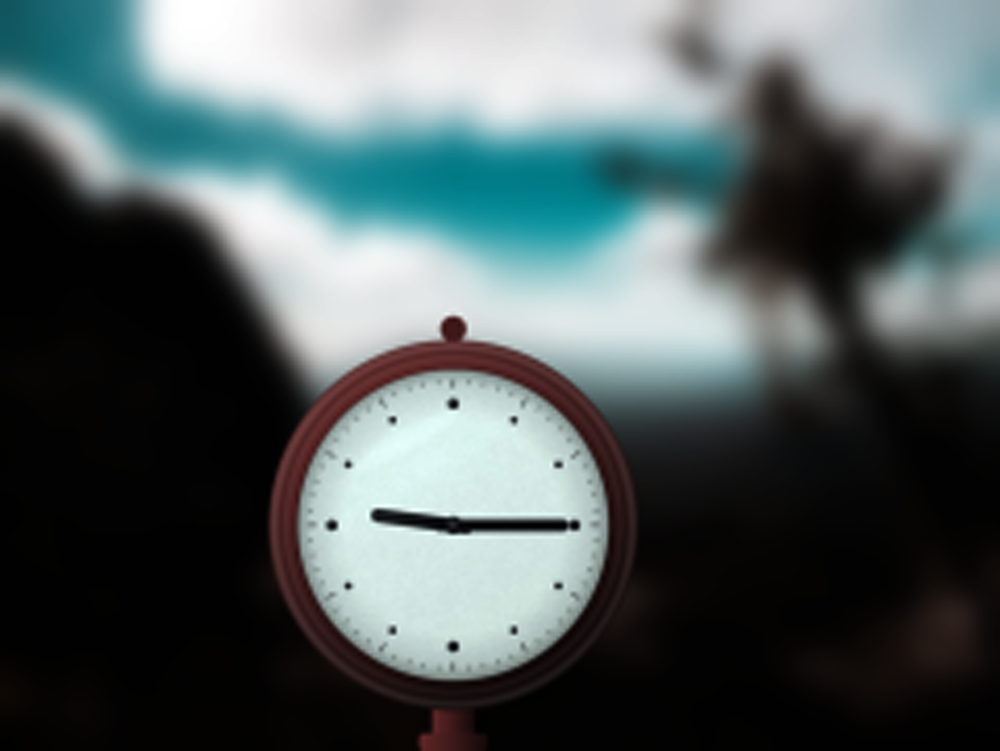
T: 9.15
